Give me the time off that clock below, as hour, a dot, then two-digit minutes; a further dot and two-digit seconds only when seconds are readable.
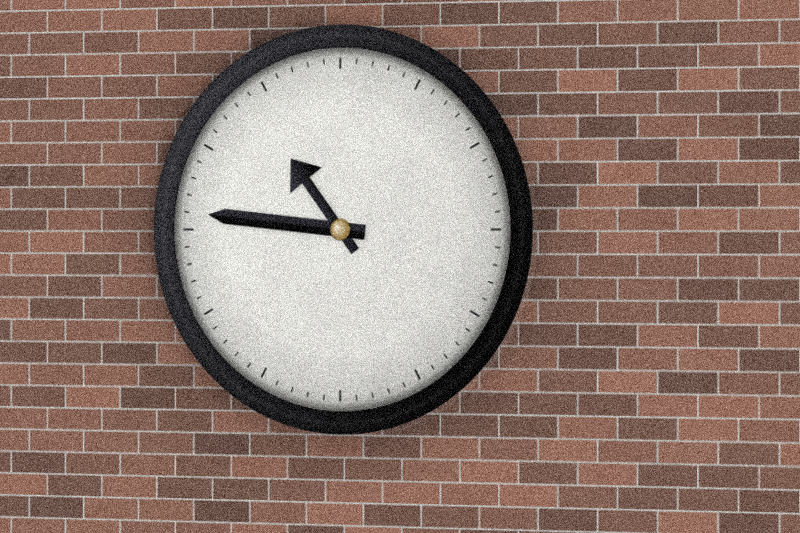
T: 10.46
